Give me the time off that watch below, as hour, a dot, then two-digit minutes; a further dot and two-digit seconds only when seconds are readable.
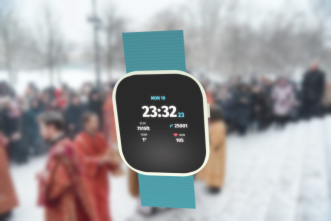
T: 23.32
